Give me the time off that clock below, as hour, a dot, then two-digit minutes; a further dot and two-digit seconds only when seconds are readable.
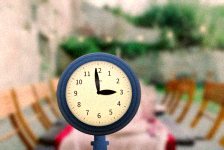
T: 2.59
